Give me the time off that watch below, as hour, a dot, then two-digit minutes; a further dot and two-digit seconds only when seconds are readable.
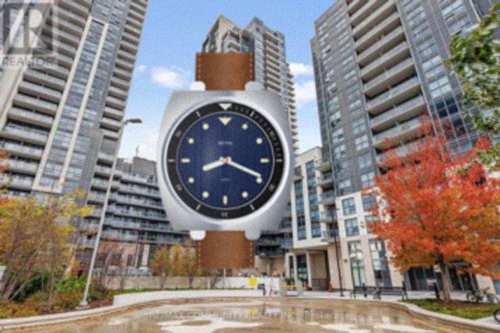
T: 8.19
